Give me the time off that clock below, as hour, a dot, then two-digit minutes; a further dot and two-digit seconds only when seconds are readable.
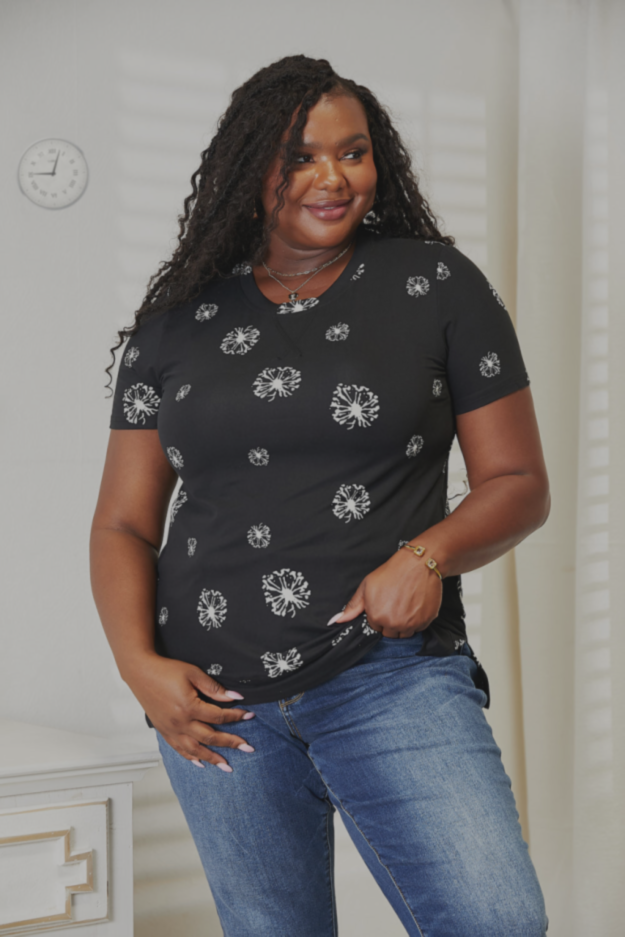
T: 9.03
